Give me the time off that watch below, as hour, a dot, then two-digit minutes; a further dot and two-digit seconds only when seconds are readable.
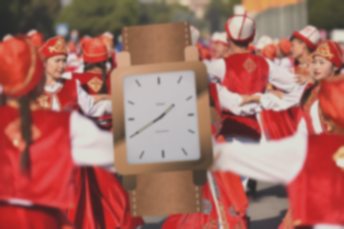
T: 1.40
